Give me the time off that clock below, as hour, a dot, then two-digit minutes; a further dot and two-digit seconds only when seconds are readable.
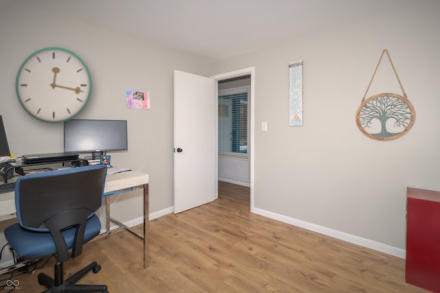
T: 12.17
